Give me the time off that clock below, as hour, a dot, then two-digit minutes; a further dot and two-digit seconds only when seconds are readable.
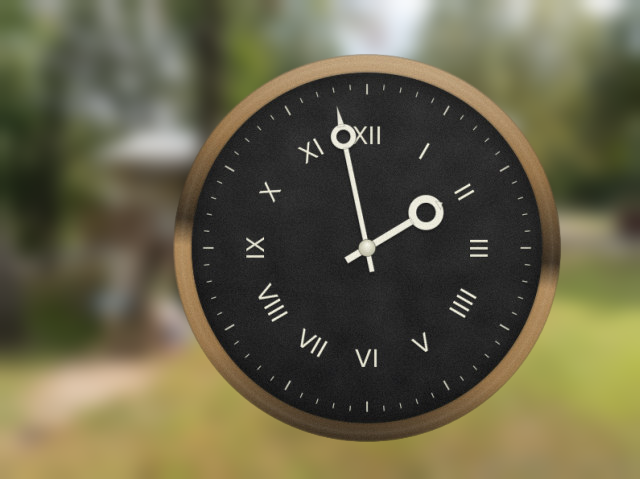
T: 1.58
